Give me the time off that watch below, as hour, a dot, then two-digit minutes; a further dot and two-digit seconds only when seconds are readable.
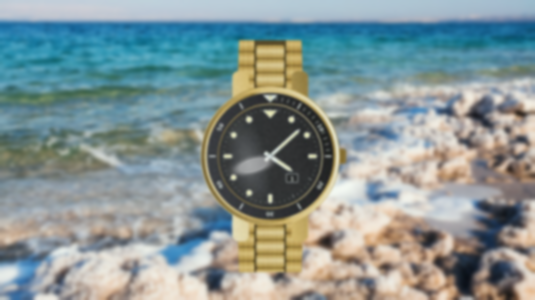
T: 4.08
